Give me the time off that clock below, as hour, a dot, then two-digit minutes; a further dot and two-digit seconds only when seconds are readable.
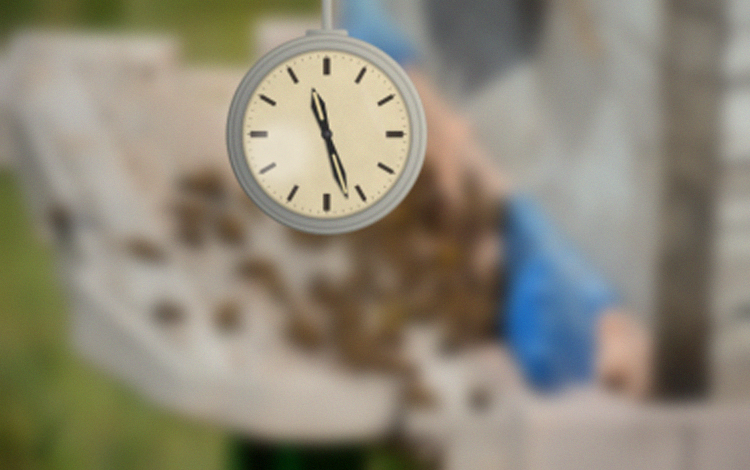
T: 11.27
